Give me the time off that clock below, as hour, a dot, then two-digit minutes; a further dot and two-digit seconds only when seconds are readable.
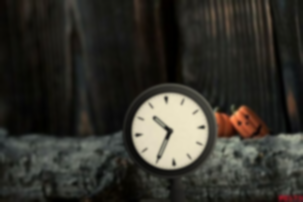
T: 10.35
